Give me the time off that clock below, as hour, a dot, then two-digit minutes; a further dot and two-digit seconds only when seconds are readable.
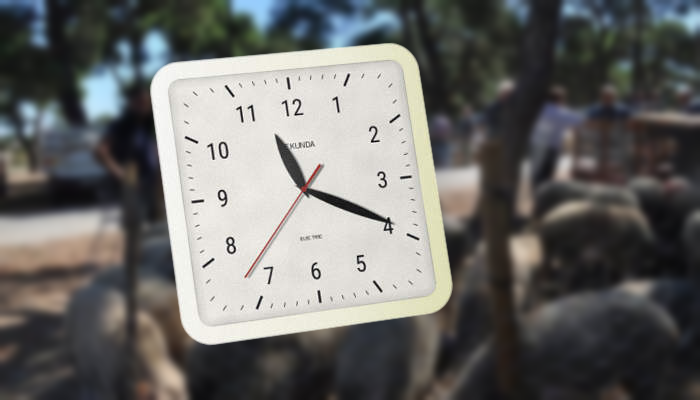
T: 11.19.37
